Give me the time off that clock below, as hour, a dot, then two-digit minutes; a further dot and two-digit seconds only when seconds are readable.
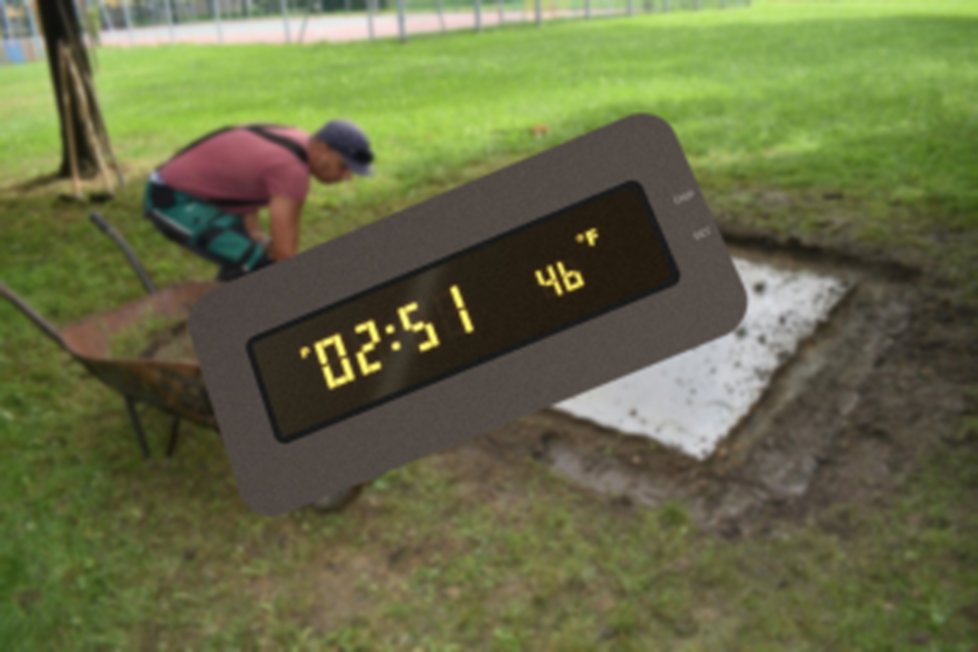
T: 2.51
